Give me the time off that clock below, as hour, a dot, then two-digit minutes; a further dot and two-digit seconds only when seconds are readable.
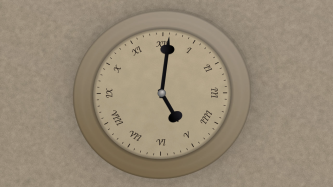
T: 5.01
